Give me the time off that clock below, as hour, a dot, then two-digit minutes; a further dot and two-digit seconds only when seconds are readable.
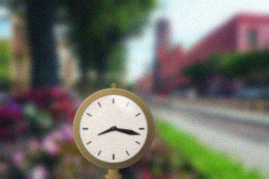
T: 8.17
